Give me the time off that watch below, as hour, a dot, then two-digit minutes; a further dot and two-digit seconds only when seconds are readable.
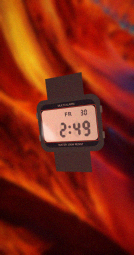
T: 2.49
